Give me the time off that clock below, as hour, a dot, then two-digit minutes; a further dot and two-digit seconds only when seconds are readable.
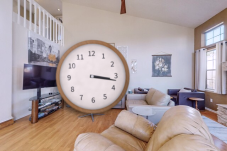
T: 3.17
